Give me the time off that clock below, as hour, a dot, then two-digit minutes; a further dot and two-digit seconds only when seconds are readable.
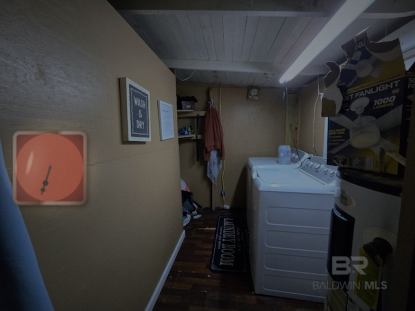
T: 6.33
